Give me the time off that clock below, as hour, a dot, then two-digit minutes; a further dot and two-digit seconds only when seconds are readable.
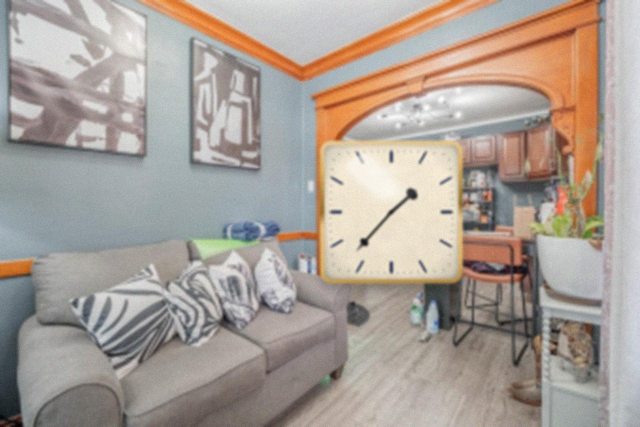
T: 1.37
